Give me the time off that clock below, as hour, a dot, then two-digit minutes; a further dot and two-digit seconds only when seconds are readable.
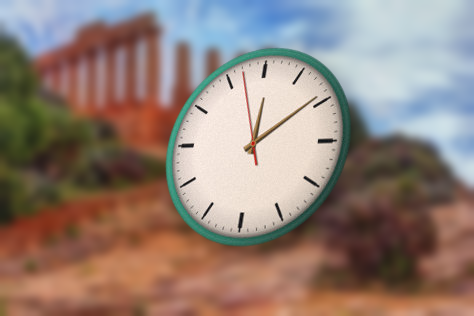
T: 12.08.57
